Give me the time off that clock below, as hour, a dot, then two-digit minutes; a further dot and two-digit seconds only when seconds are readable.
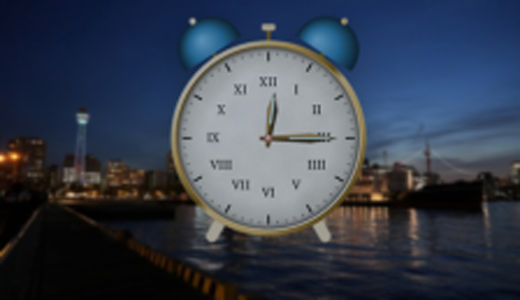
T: 12.15
